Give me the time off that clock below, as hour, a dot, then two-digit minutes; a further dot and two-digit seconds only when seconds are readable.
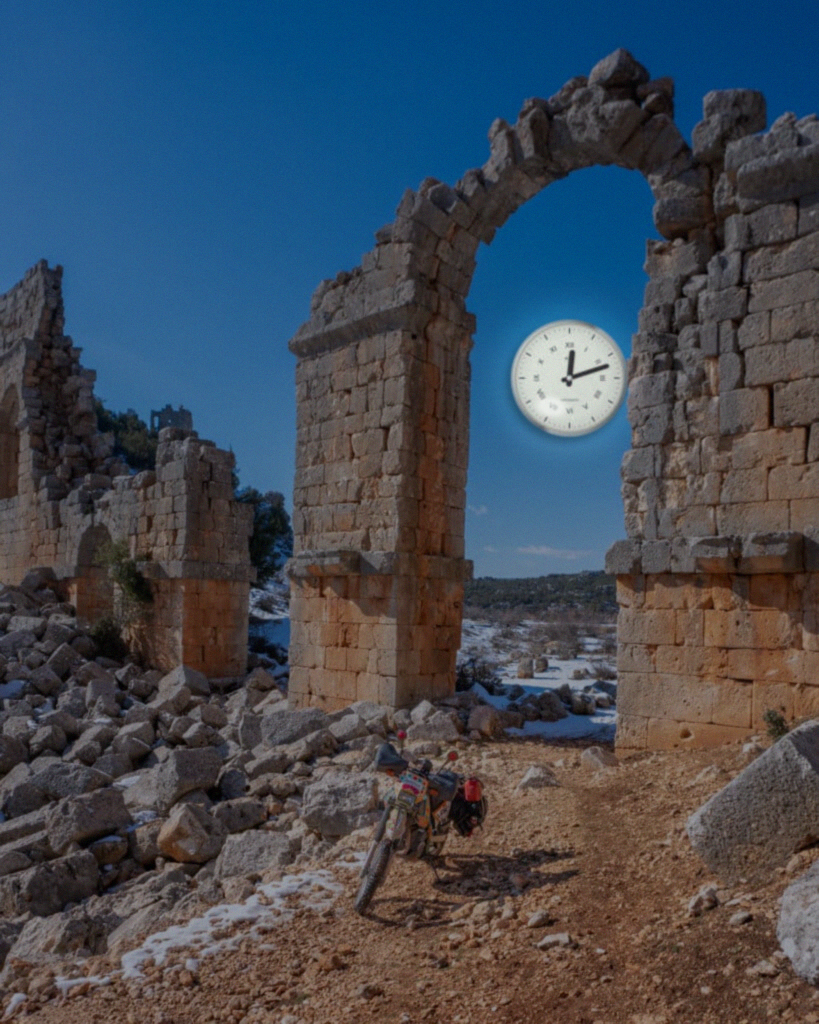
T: 12.12
